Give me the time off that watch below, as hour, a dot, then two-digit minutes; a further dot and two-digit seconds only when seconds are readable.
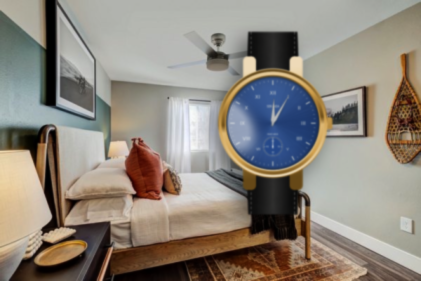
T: 12.05
